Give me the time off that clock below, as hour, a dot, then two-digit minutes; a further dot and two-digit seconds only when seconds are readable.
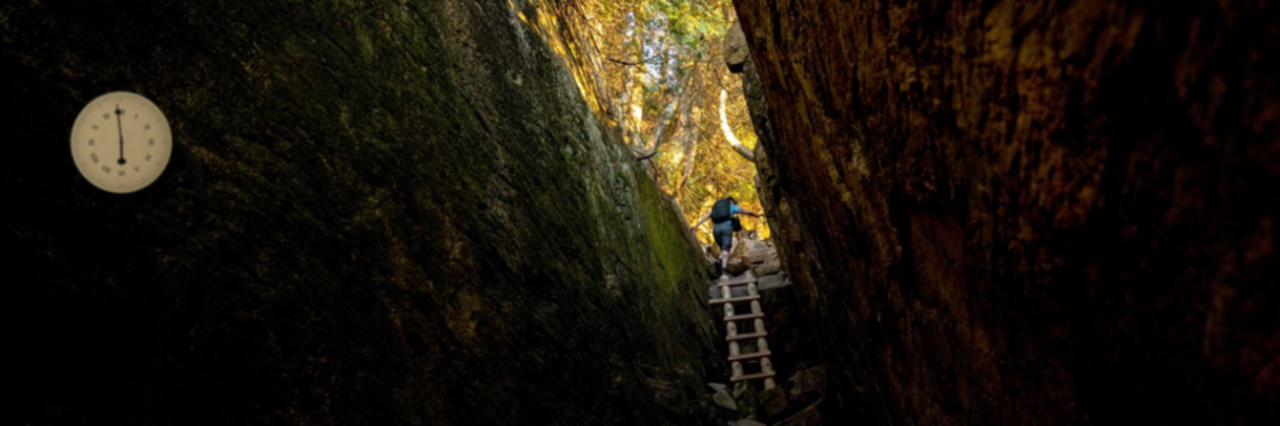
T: 5.59
